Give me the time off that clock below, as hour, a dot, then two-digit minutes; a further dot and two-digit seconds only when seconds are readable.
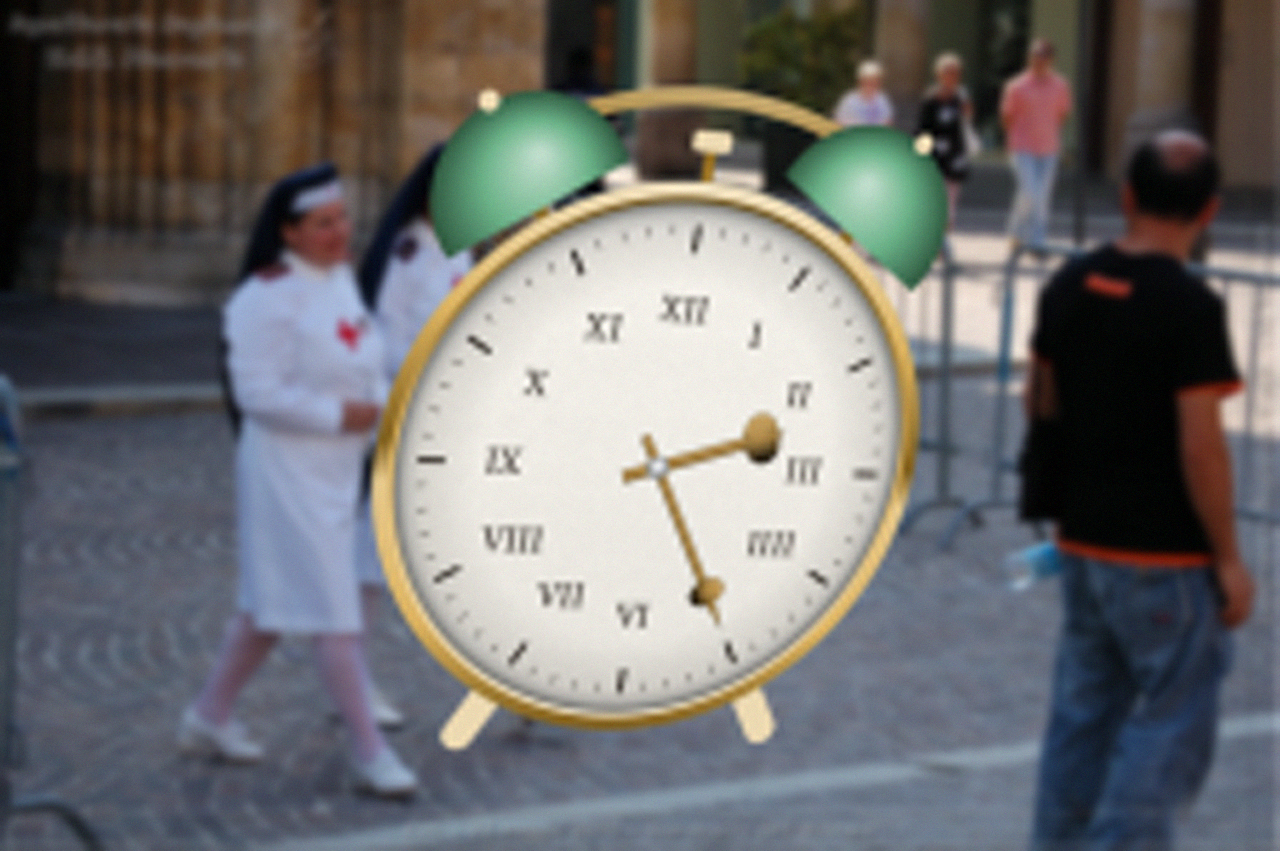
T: 2.25
